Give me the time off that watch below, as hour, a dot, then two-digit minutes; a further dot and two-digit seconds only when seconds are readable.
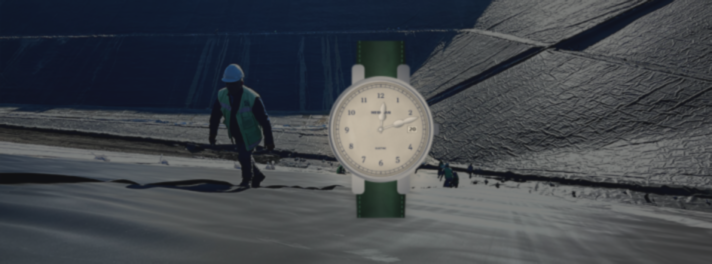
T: 12.12
